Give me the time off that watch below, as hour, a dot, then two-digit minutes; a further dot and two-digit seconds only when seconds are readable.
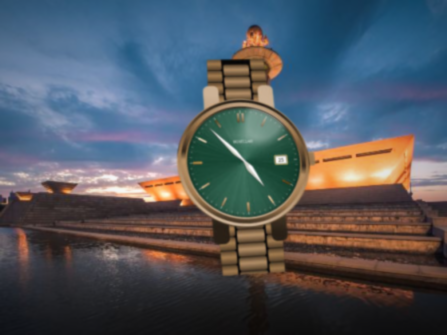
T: 4.53
